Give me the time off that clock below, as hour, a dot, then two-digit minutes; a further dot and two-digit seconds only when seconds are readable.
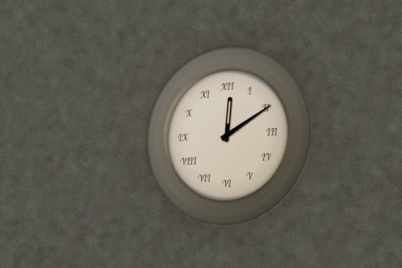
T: 12.10
